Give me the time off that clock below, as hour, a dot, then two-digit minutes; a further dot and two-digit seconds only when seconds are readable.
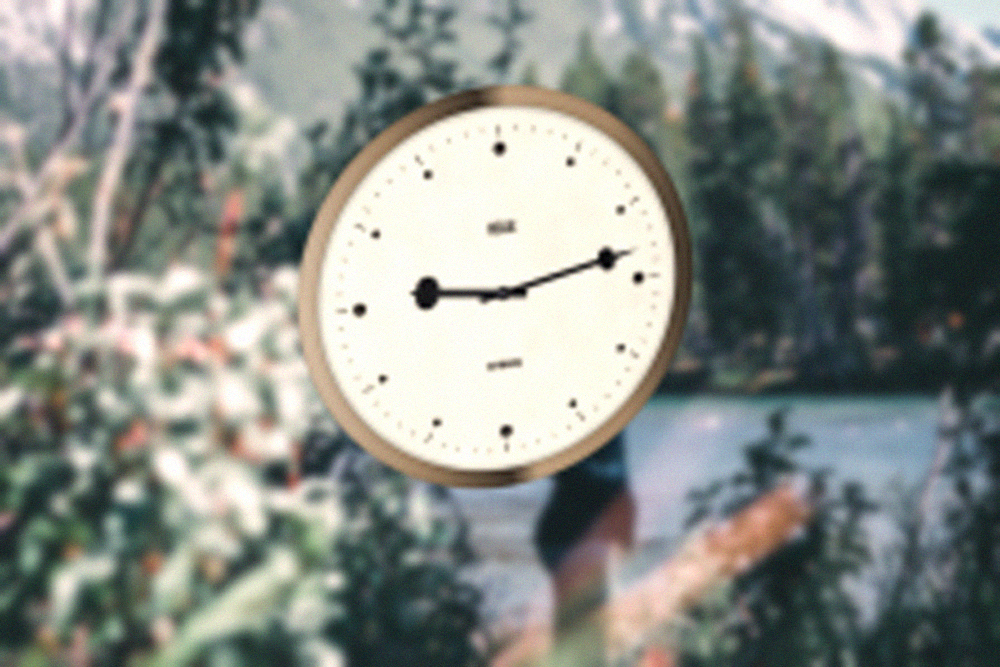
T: 9.13
